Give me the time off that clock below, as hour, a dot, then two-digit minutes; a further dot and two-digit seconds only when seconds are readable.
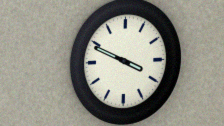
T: 3.49
